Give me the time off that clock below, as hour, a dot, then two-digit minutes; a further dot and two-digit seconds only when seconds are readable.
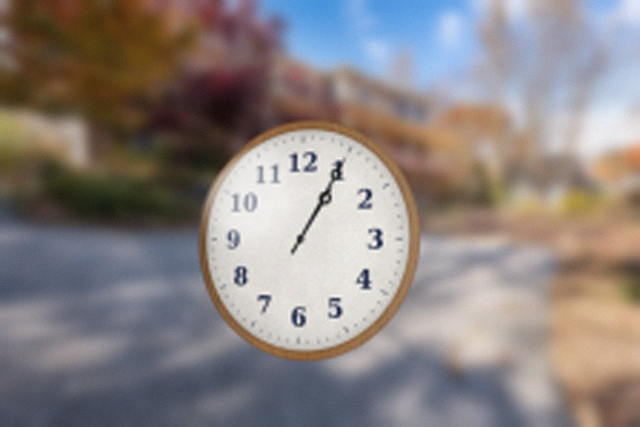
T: 1.05
